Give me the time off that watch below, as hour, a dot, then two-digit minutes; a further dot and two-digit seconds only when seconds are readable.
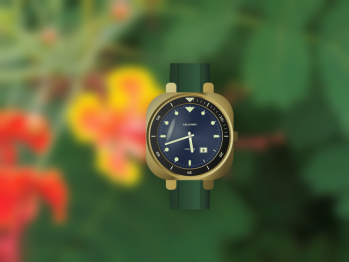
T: 5.42
